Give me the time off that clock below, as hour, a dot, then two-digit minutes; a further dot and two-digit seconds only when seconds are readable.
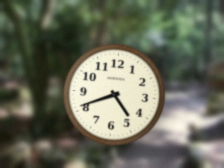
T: 4.41
